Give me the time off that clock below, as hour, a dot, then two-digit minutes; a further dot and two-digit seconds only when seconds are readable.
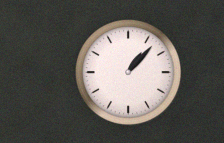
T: 1.07
